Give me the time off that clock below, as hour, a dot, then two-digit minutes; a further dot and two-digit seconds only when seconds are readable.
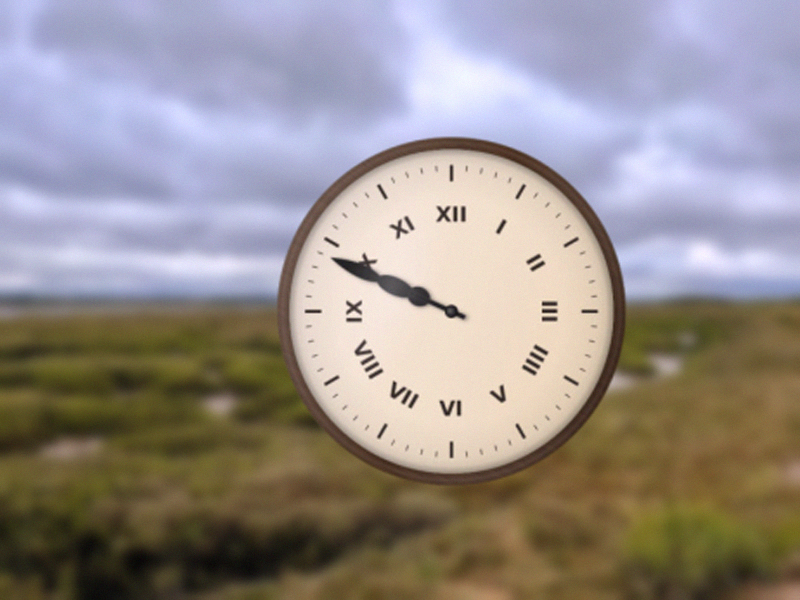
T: 9.49
